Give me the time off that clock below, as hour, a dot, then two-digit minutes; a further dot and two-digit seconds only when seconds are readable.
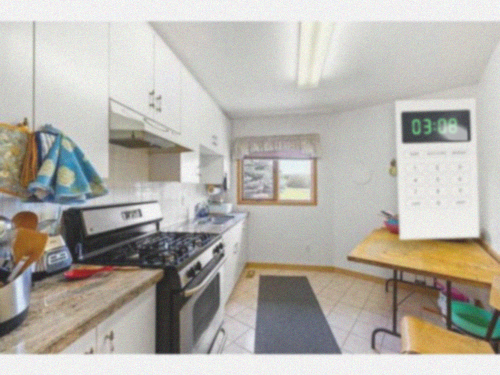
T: 3.08
